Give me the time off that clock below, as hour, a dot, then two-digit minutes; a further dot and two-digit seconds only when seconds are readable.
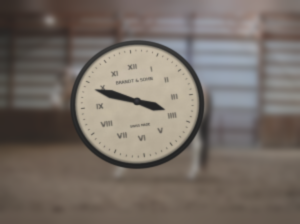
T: 3.49
